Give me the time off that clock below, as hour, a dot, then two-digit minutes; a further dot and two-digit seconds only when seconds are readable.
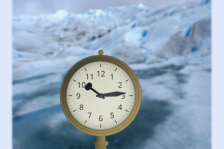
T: 10.14
